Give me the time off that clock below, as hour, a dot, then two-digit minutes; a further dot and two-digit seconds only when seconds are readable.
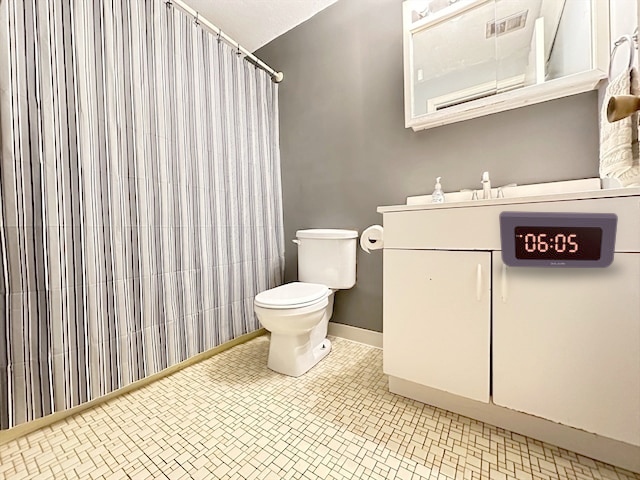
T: 6.05
